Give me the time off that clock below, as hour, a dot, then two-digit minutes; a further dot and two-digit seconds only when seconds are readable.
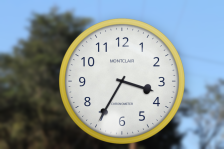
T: 3.35
